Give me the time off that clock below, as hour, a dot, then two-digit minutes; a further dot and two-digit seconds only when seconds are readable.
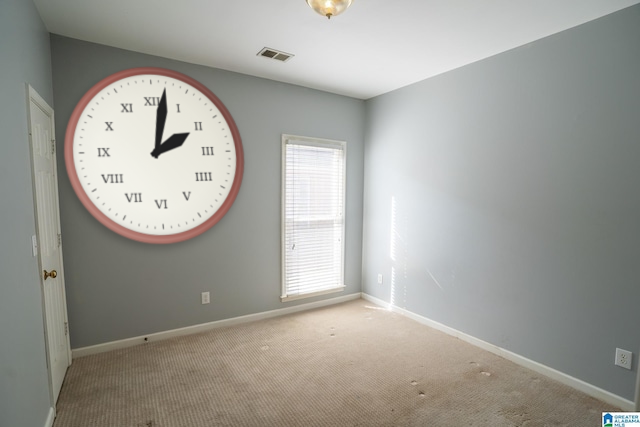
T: 2.02
